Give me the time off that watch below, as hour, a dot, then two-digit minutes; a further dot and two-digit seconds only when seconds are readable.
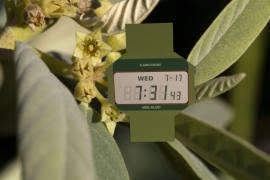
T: 7.31.43
